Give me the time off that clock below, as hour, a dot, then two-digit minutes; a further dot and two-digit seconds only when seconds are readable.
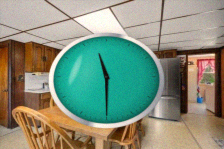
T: 11.30
